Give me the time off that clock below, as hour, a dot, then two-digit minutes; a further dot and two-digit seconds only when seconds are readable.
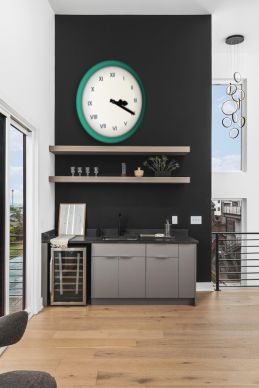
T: 3.20
